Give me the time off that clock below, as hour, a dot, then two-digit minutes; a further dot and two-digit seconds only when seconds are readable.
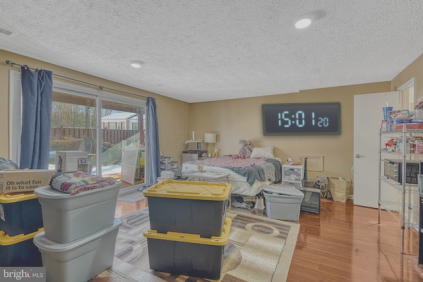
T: 15.01.20
